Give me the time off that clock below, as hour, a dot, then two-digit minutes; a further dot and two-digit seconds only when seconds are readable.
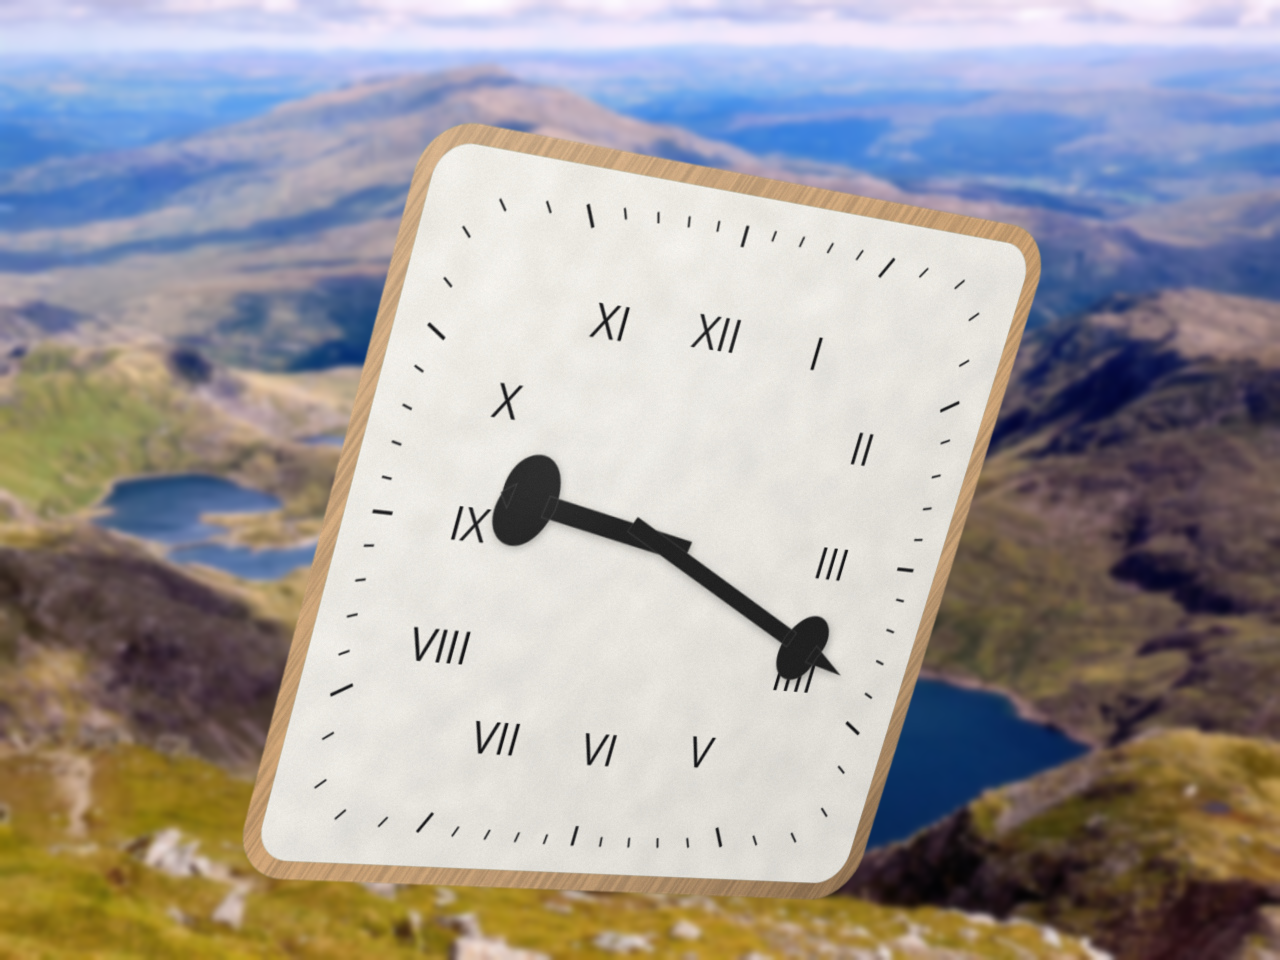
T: 9.19
